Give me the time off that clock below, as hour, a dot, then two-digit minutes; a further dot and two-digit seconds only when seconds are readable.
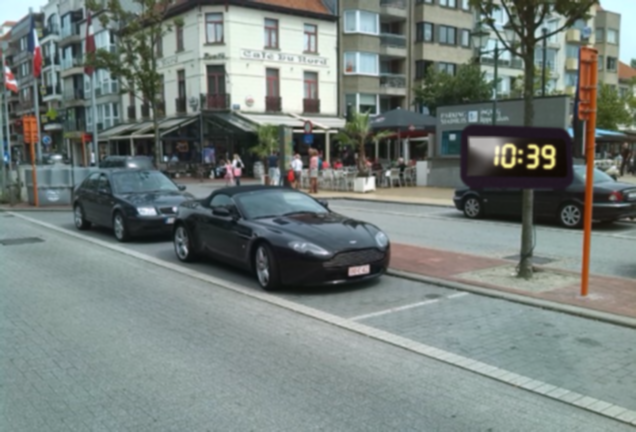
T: 10.39
